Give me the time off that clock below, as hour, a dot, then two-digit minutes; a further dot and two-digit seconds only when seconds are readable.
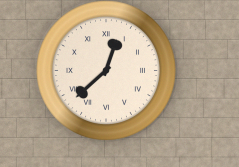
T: 12.38
